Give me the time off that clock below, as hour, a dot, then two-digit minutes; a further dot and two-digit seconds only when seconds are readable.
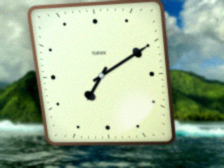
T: 7.10
